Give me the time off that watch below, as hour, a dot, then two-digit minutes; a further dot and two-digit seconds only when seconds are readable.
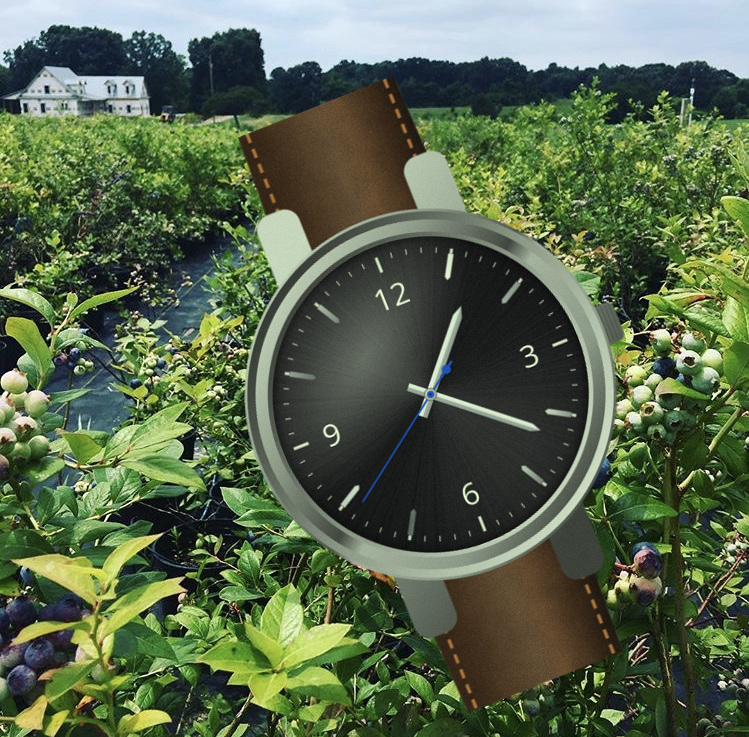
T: 1.21.39
